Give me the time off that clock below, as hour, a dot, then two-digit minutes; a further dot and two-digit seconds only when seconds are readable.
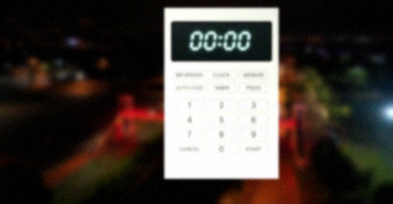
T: 0.00
